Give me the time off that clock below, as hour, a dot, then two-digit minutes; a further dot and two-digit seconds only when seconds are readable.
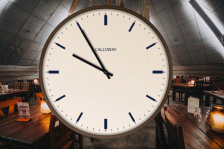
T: 9.55
